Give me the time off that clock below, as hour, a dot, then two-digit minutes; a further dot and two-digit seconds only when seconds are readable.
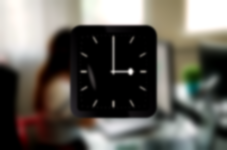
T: 3.00
